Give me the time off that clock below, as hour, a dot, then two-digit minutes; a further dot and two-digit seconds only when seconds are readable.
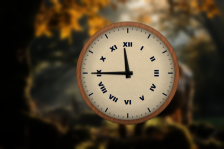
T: 11.45
